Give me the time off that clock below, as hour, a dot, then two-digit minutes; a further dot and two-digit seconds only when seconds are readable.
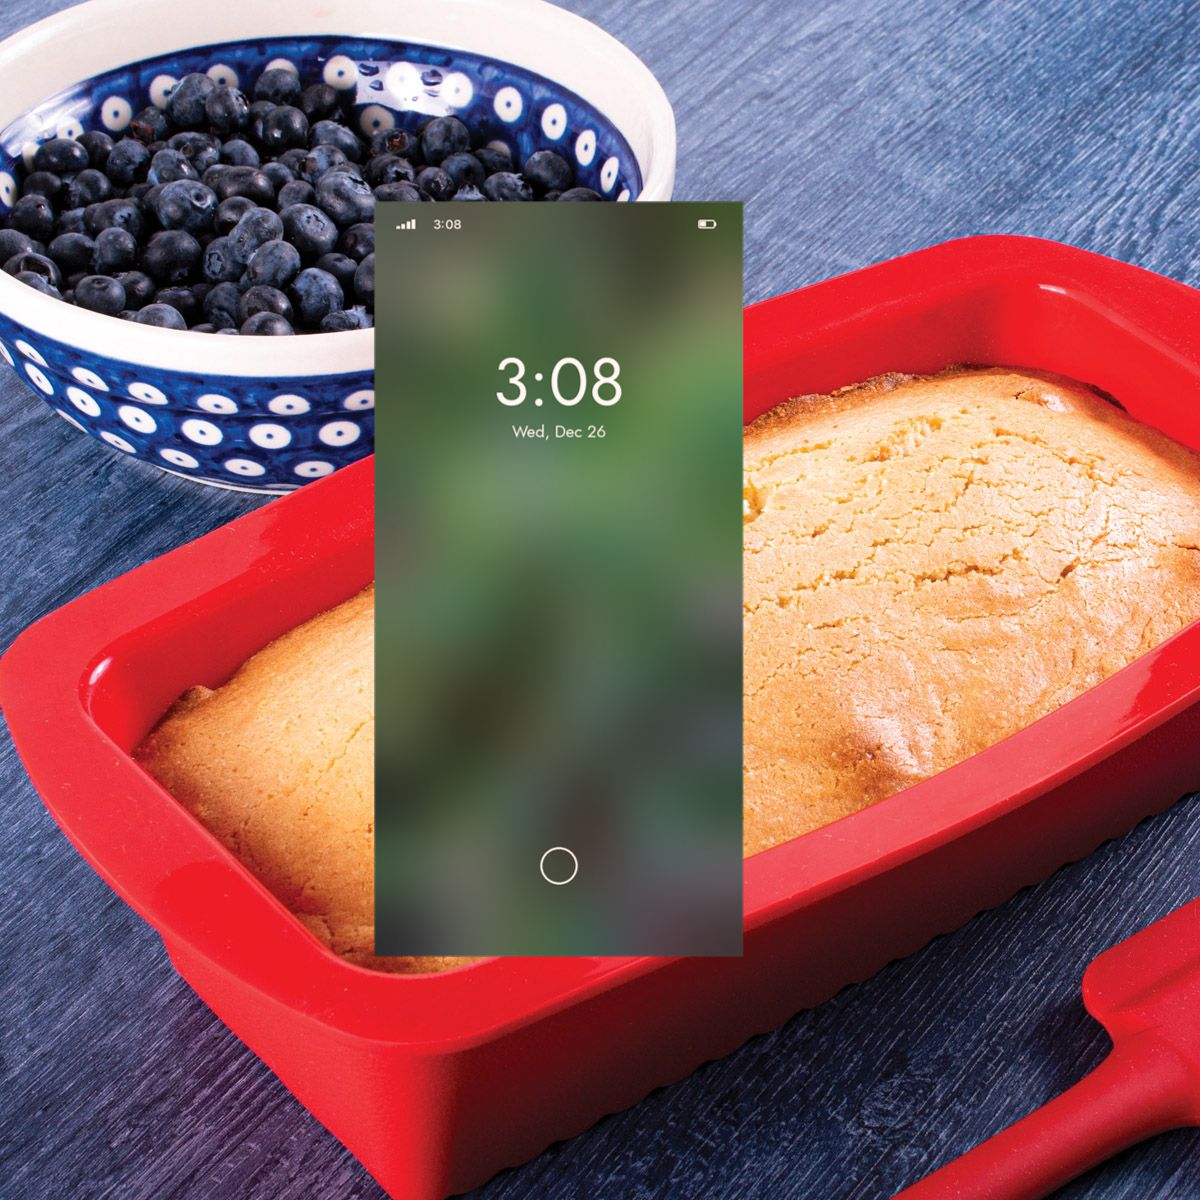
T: 3.08
